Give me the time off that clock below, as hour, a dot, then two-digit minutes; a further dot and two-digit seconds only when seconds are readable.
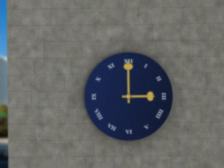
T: 3.00
